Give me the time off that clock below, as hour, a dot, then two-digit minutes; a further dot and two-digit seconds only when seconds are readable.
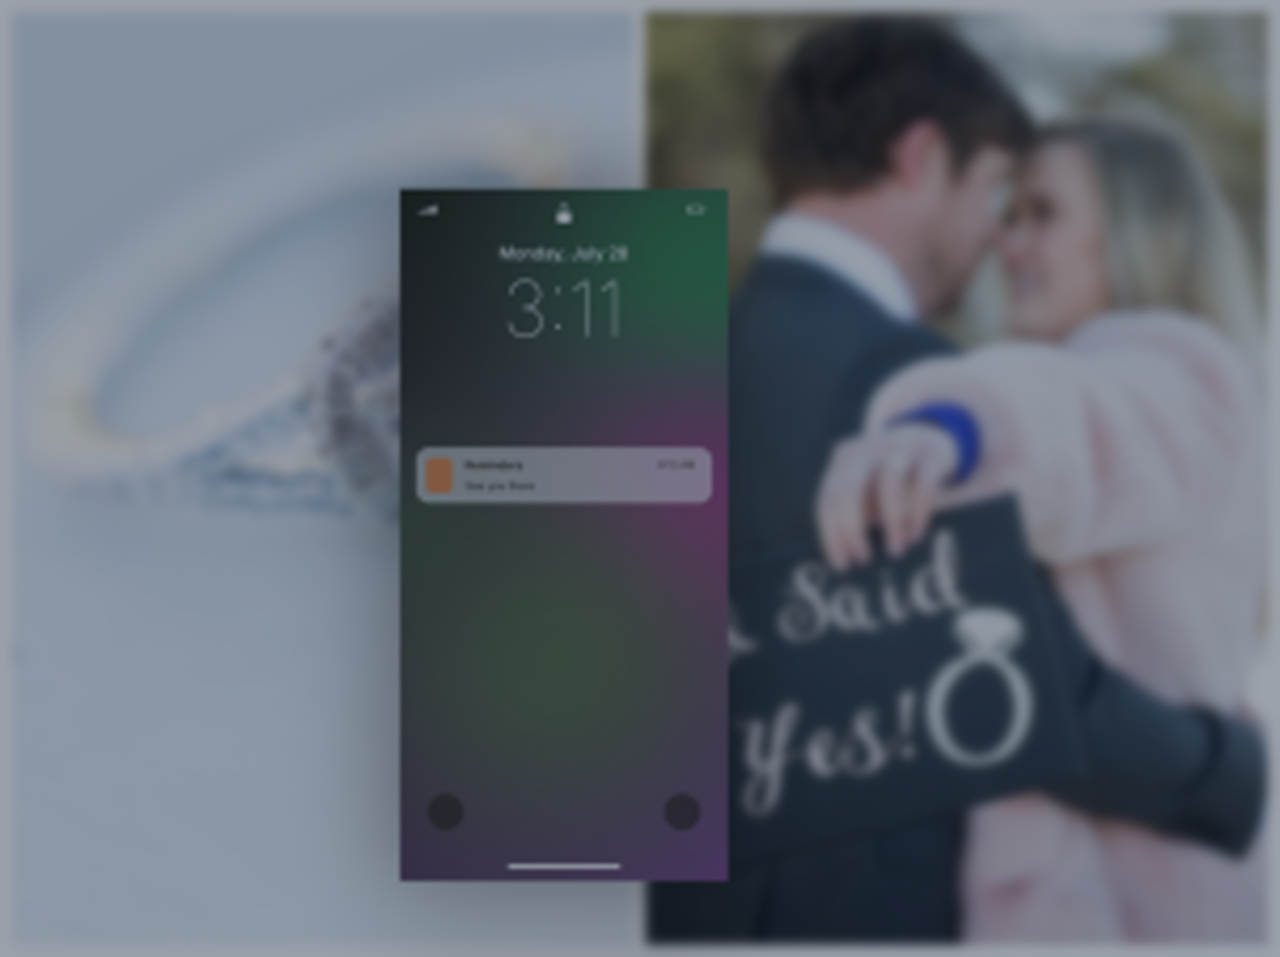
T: 3.11
